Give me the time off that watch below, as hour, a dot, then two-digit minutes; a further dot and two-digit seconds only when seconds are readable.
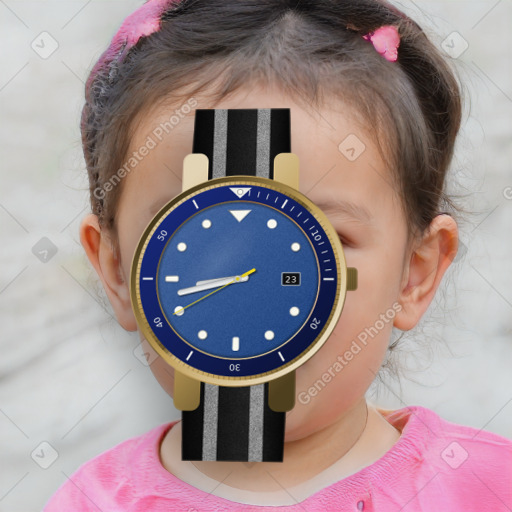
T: 8.42.40
